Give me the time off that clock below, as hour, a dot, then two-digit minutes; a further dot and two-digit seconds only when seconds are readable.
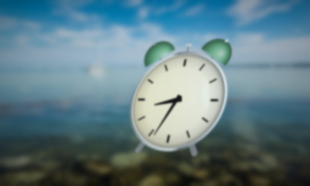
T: 8.34
